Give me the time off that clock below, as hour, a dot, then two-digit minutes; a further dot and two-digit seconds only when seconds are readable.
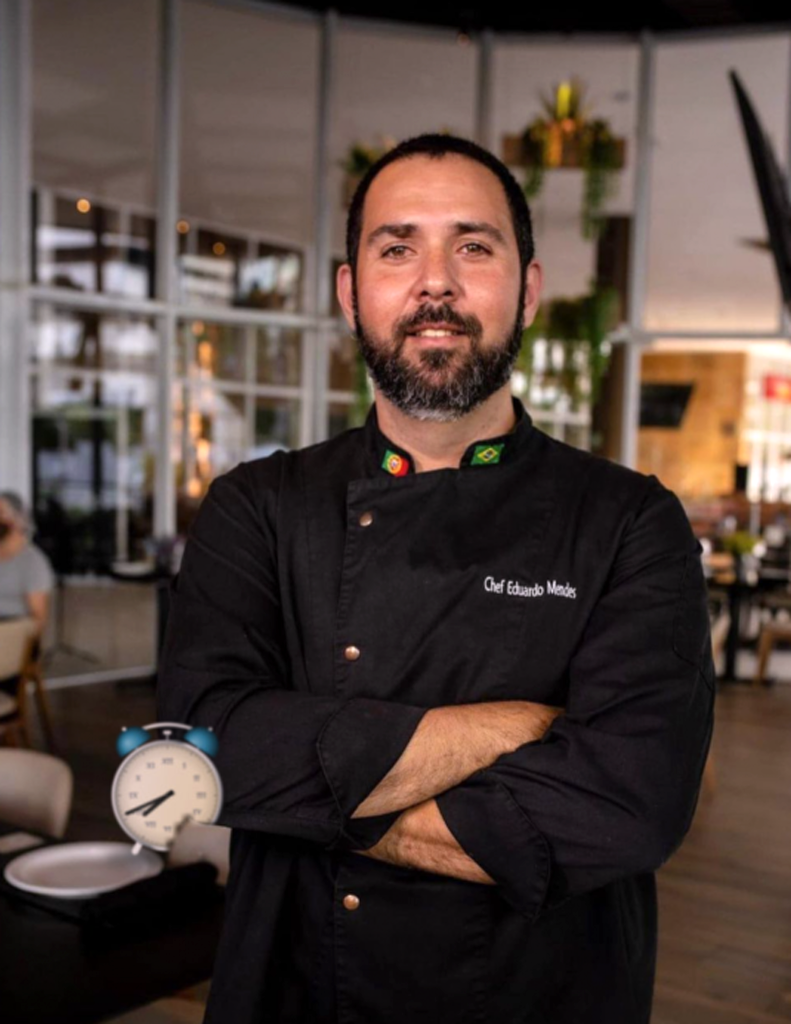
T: 7.41
